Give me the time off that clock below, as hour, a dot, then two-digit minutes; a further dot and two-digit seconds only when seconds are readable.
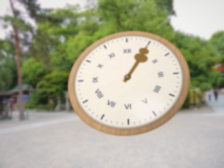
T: 1.05
